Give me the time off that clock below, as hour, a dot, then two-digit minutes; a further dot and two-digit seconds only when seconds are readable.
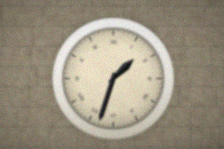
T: 1.33
